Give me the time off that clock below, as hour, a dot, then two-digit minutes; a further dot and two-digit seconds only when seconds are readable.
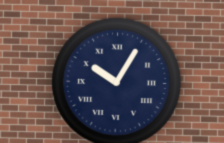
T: 10.05
